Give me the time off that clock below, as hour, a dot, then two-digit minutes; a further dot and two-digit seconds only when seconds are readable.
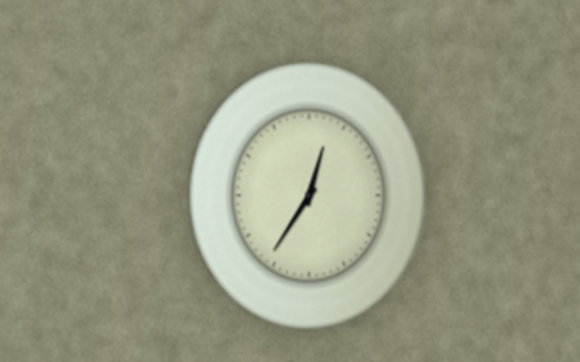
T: 12.36
